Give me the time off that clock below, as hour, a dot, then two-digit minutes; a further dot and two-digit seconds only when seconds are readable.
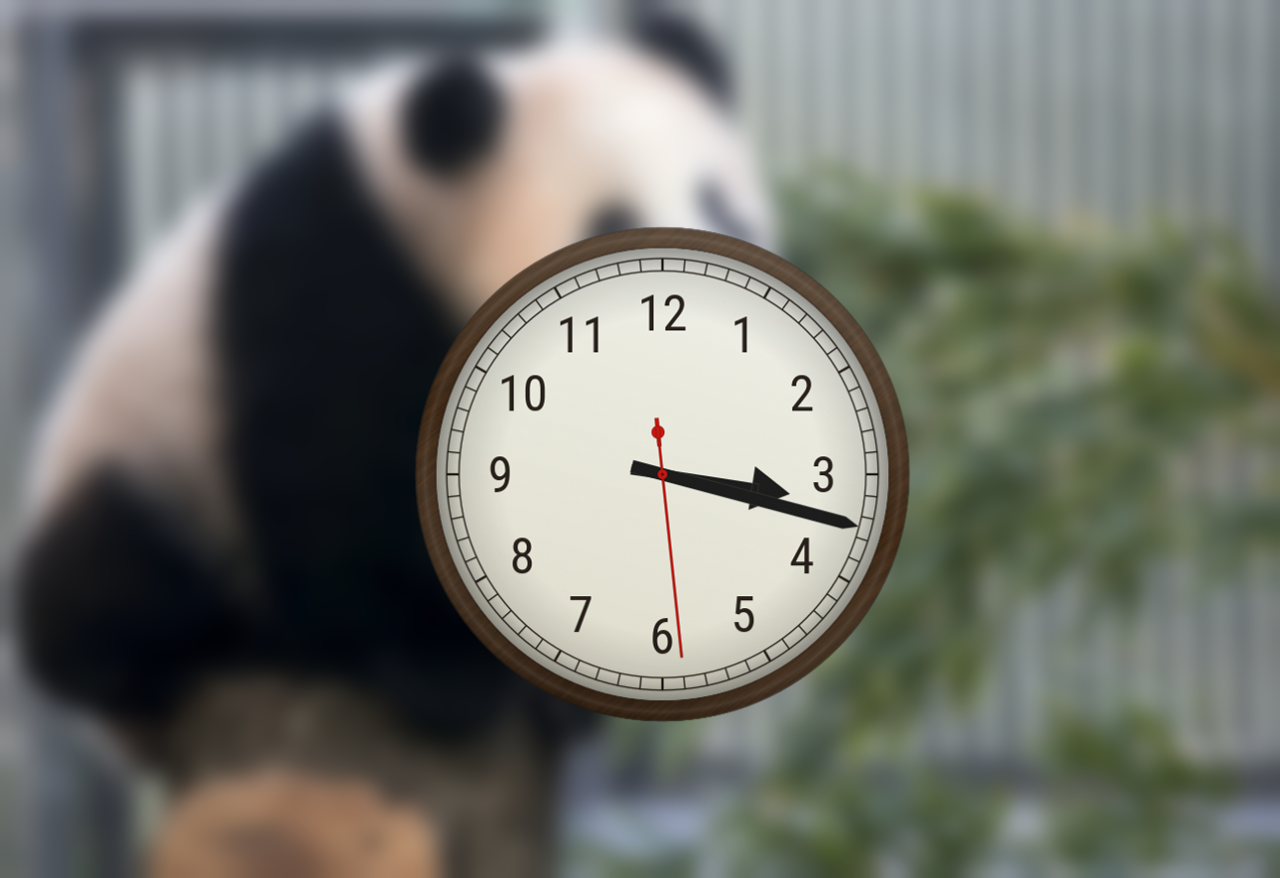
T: 3.17.29
